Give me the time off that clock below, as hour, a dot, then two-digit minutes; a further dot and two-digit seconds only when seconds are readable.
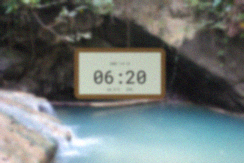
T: 6.20
